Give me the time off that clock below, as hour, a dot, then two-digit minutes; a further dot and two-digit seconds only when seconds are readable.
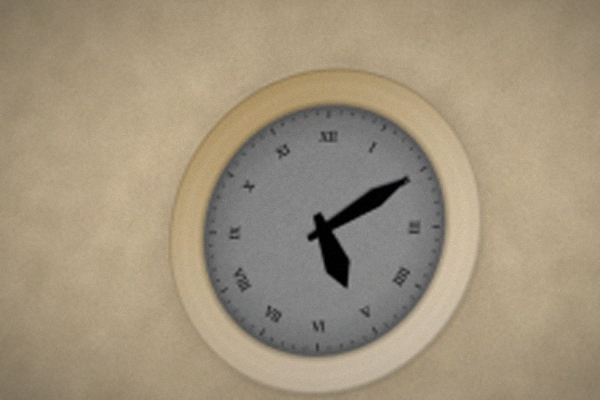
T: 5.10
